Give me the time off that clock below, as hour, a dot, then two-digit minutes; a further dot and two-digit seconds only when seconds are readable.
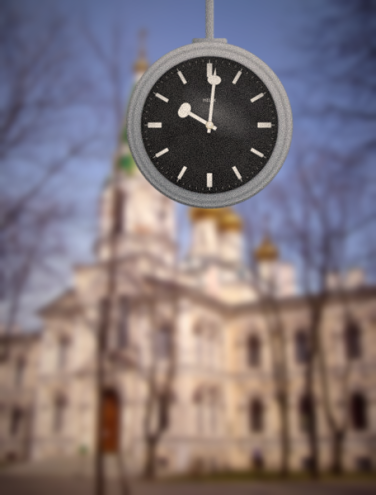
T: 10.01
